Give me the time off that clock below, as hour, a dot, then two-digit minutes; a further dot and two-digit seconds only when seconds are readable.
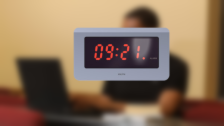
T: 9.21
